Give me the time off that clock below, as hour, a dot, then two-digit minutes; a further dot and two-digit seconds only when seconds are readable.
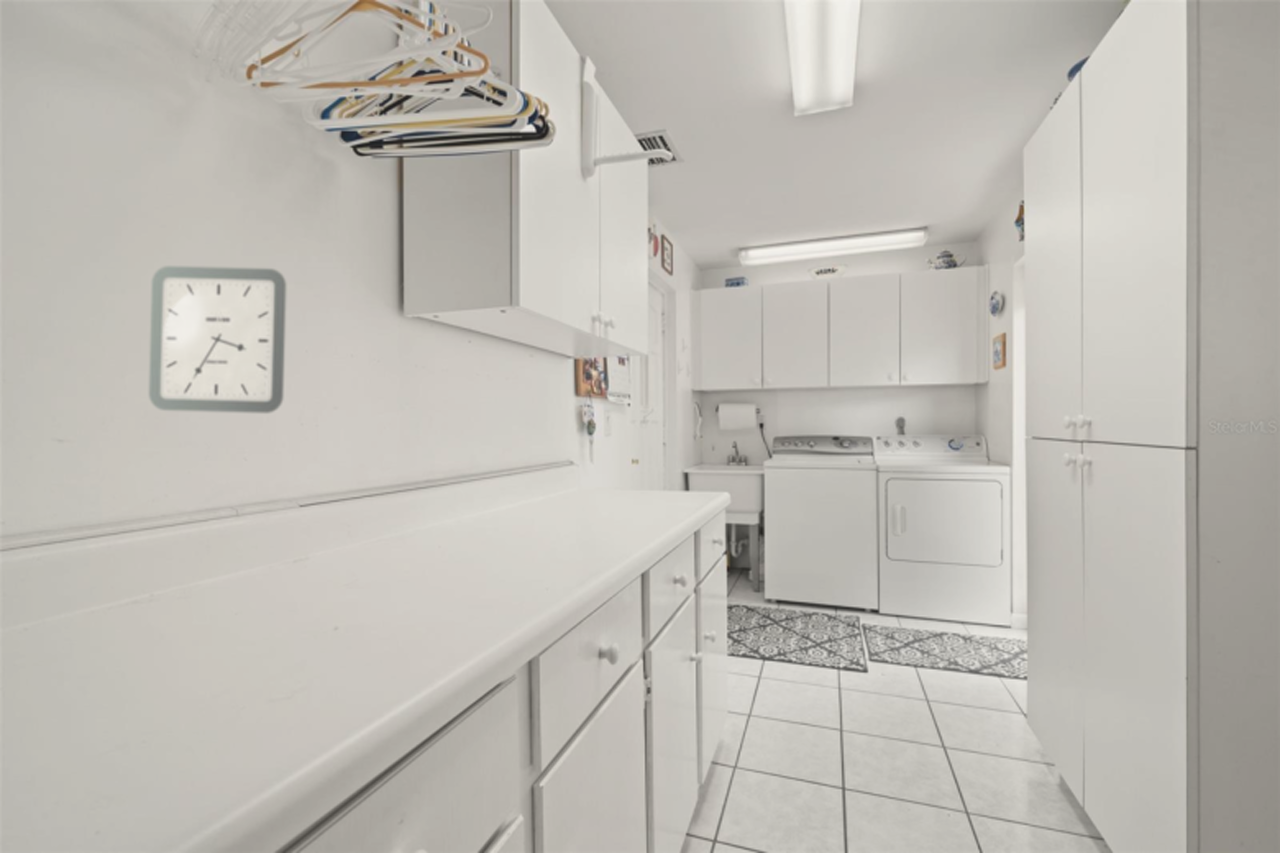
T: 3.35
